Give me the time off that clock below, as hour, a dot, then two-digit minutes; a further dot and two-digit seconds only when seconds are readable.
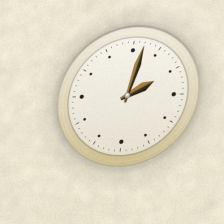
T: 2.02
